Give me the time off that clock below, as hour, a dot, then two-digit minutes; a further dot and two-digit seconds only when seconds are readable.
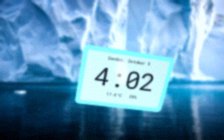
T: 4.02
